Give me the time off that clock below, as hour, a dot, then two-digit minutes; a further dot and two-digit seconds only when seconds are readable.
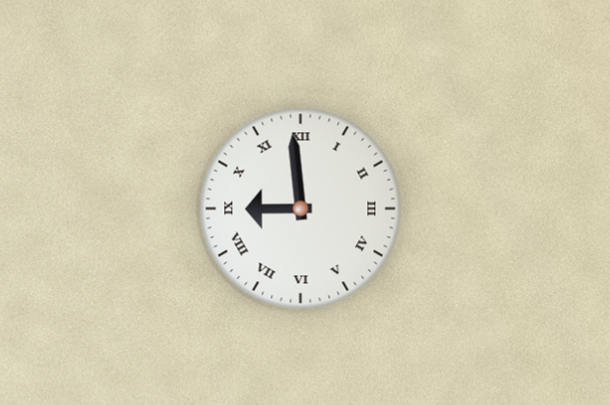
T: 8.59
